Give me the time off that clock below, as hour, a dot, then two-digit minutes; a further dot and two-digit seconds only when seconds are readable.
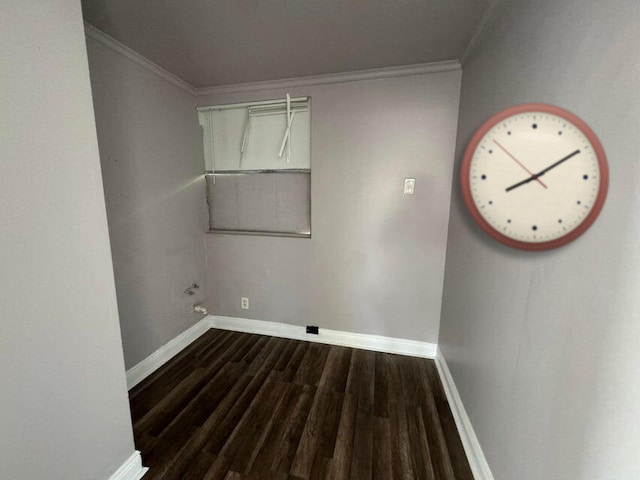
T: 8.09.52
